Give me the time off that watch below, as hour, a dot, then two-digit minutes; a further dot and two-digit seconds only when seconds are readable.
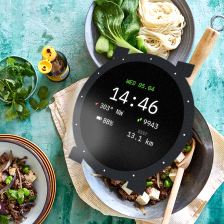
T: 14.46
